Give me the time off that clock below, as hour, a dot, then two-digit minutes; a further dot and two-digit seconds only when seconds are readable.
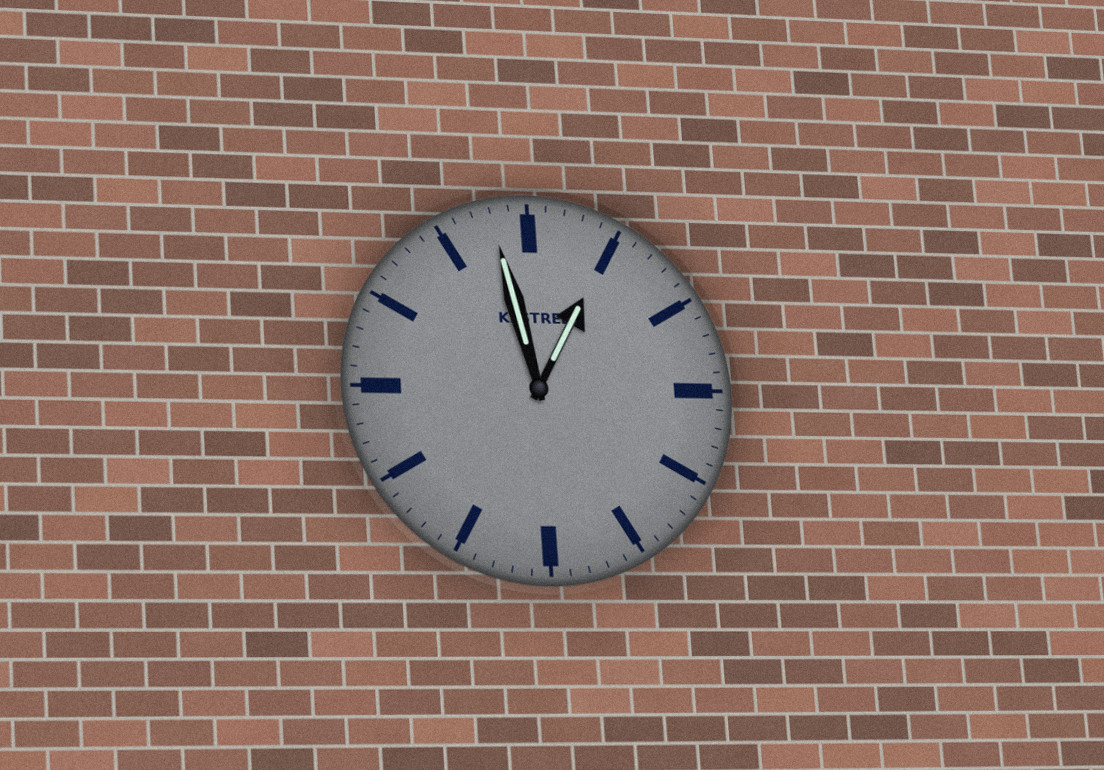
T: 12.58
